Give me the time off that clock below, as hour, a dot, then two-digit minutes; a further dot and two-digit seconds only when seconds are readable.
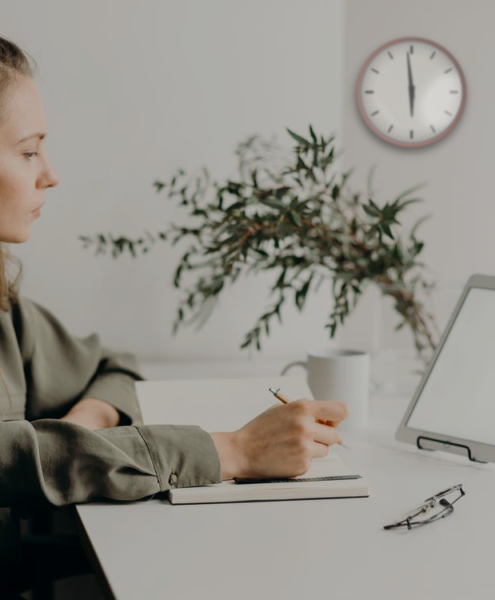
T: 5.59
